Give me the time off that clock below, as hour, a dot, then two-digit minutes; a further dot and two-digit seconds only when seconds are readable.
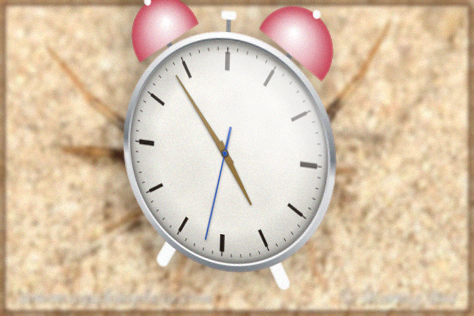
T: 4.53.32
